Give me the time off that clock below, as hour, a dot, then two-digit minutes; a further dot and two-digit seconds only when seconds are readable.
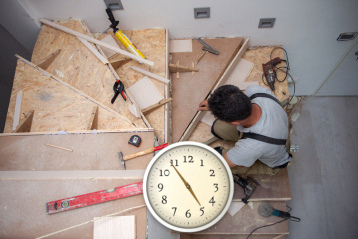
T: 4.54
